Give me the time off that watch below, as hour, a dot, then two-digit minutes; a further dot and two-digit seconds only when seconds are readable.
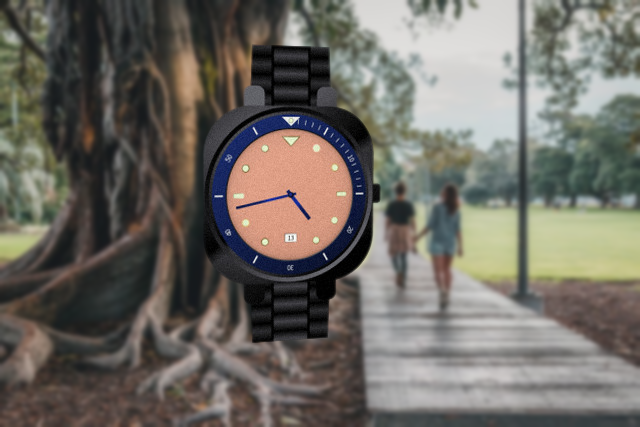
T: 4.43
